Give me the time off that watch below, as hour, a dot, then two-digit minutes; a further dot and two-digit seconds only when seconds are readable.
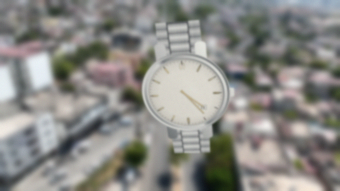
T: 4.24
